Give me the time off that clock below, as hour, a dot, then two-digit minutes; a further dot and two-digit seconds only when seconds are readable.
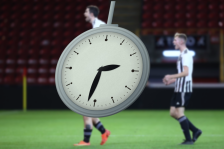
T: 2.32
